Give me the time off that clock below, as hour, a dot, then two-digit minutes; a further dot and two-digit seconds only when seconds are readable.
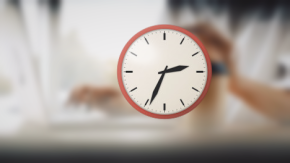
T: 2.34
